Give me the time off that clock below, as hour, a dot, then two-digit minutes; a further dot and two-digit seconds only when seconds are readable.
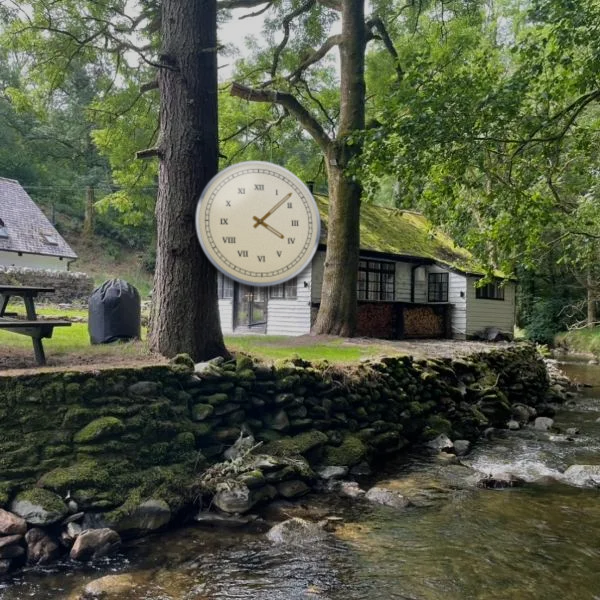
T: 4.08
